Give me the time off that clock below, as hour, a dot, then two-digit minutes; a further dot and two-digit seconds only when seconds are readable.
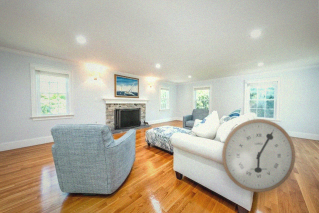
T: 6.05
